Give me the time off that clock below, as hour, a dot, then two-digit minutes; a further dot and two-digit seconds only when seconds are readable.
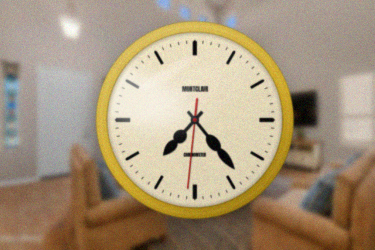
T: 7.23.31
